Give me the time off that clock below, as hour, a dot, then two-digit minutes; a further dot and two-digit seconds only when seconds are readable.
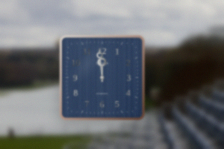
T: 11.59
